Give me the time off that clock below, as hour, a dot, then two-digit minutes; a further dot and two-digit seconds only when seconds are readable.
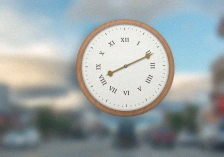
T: 8.11
